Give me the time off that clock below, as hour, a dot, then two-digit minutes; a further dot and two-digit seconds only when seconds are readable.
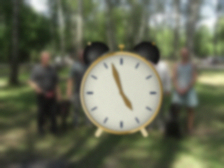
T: 4.57
